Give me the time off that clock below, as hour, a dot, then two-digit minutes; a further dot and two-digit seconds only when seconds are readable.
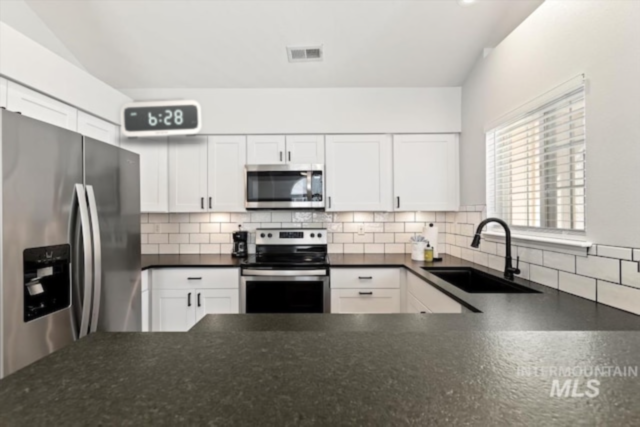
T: 6.28
